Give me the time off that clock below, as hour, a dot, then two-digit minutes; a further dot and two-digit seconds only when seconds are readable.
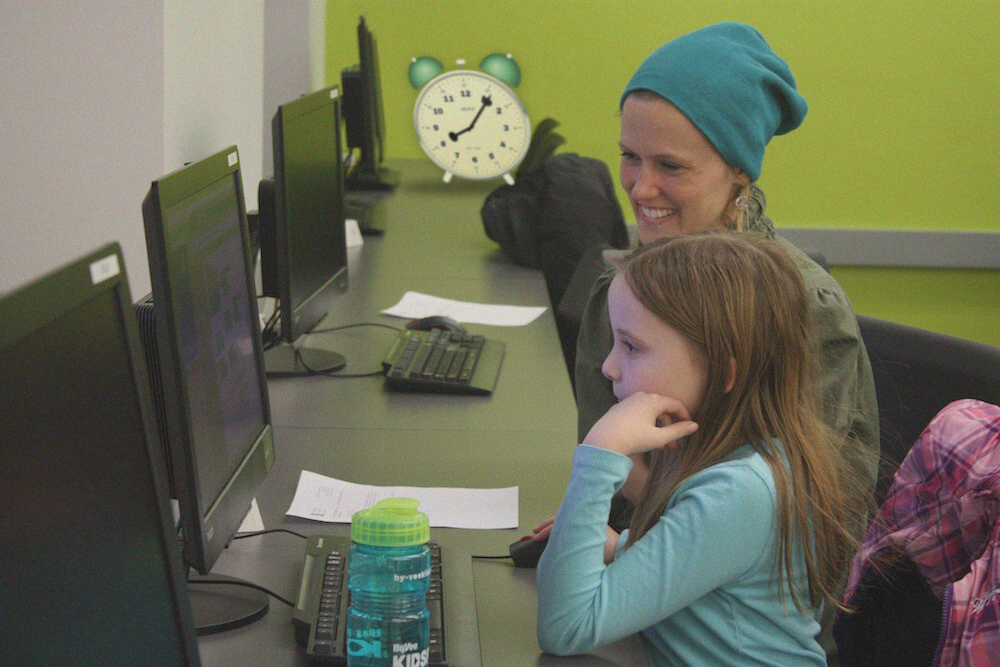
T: 8.06
